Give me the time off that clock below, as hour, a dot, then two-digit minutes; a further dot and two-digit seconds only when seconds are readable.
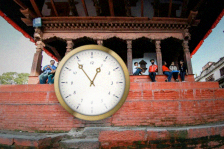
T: 12.54
